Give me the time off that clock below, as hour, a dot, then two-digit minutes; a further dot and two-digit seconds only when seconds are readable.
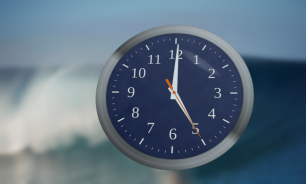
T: 5.00.25
